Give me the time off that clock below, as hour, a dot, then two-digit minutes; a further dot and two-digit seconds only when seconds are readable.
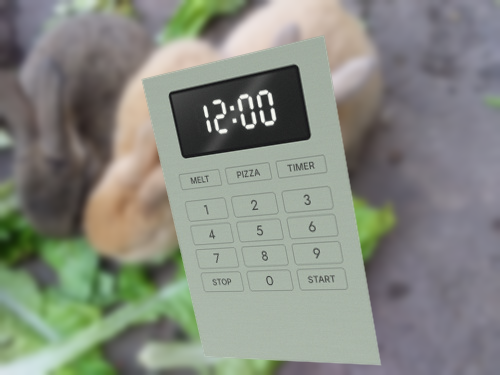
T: 12.00
